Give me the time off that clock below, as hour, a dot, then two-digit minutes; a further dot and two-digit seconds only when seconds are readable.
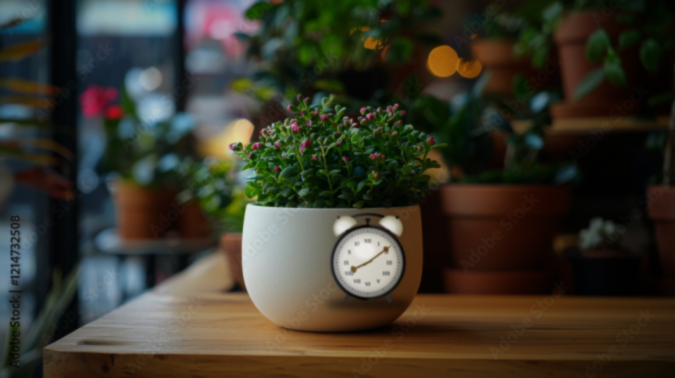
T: 8.09
